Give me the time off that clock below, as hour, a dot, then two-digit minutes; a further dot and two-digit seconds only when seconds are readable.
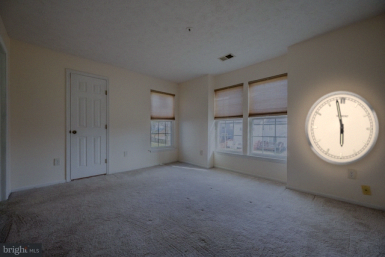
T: 5.58
